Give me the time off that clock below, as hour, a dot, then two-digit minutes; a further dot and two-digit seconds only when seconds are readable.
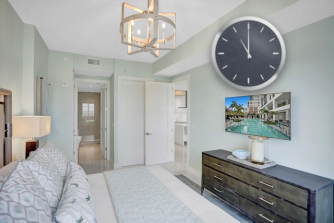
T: 11.00
